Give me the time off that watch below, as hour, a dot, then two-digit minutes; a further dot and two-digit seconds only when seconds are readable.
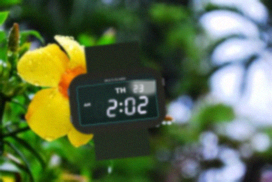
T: 2.02
